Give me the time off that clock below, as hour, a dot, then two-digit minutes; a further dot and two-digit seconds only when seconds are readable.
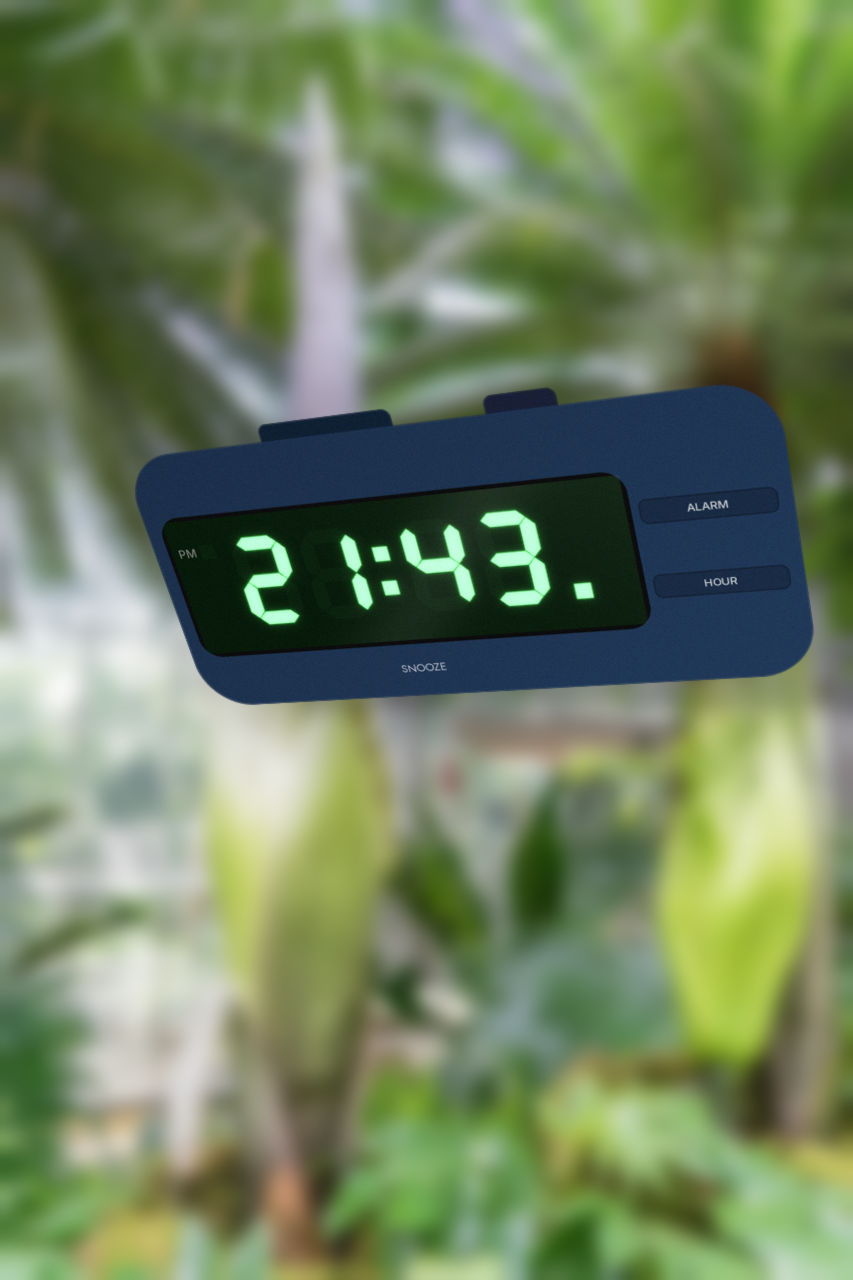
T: 21.43
